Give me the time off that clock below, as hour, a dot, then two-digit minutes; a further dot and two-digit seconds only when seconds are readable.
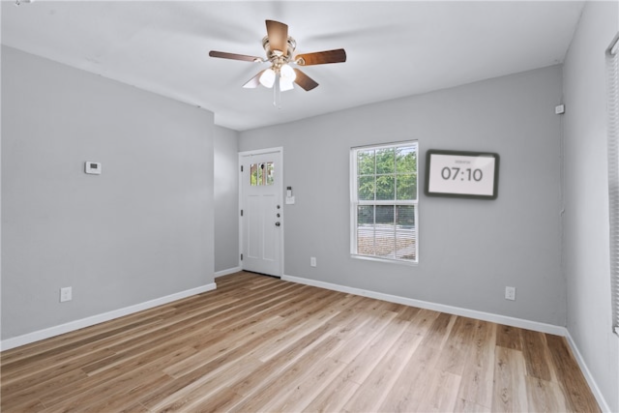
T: 7.10
